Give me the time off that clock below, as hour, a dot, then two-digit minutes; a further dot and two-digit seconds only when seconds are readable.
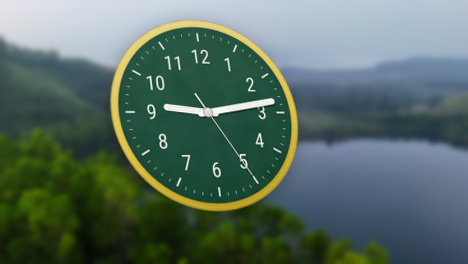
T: 9.13.25
